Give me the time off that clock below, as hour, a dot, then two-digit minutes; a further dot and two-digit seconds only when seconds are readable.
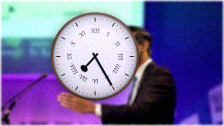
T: 7.25
